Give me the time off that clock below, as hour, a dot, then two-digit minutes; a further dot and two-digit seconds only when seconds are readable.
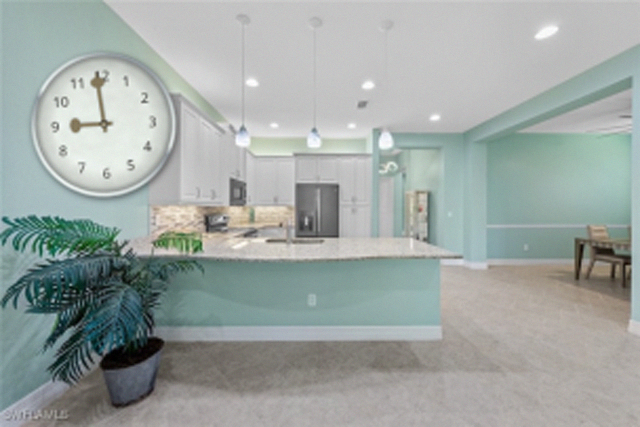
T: 8.59
